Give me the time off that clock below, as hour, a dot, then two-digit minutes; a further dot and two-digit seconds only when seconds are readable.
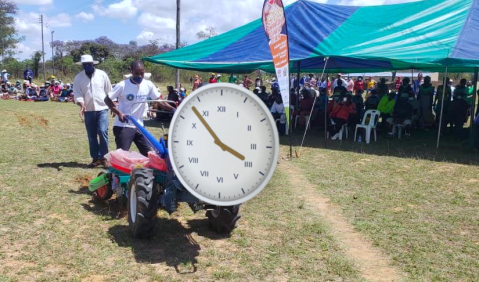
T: 3.53
